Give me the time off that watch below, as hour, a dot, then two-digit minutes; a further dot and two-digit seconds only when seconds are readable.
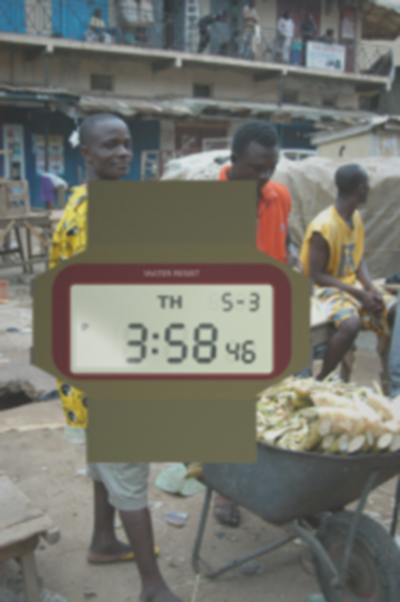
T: 3.58.46
